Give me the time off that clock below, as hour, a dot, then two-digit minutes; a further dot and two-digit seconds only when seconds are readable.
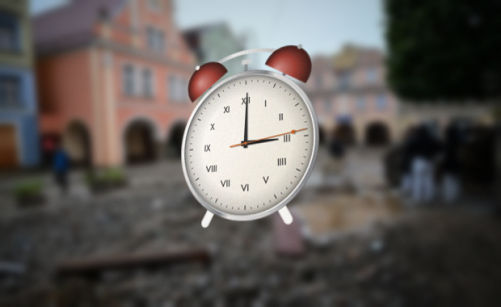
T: 3.00.14
